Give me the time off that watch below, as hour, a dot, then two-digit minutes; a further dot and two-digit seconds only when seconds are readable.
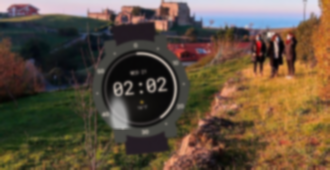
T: 2.02
